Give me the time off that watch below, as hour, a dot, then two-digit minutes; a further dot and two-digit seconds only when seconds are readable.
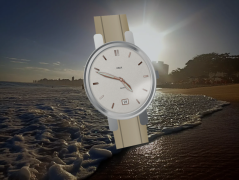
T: 4.49
